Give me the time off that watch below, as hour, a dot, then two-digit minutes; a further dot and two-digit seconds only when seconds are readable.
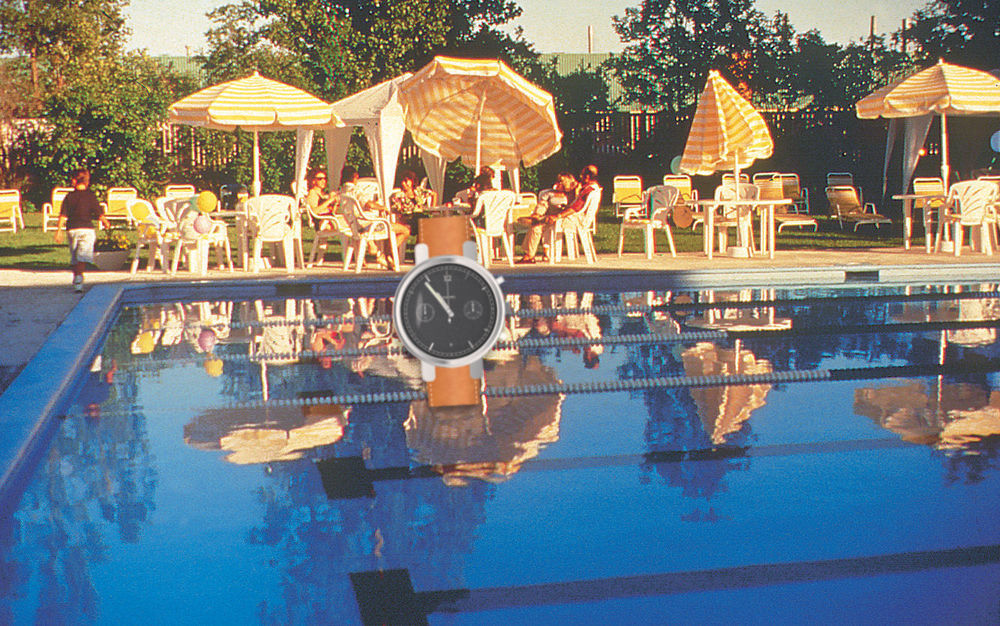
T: 10.54
